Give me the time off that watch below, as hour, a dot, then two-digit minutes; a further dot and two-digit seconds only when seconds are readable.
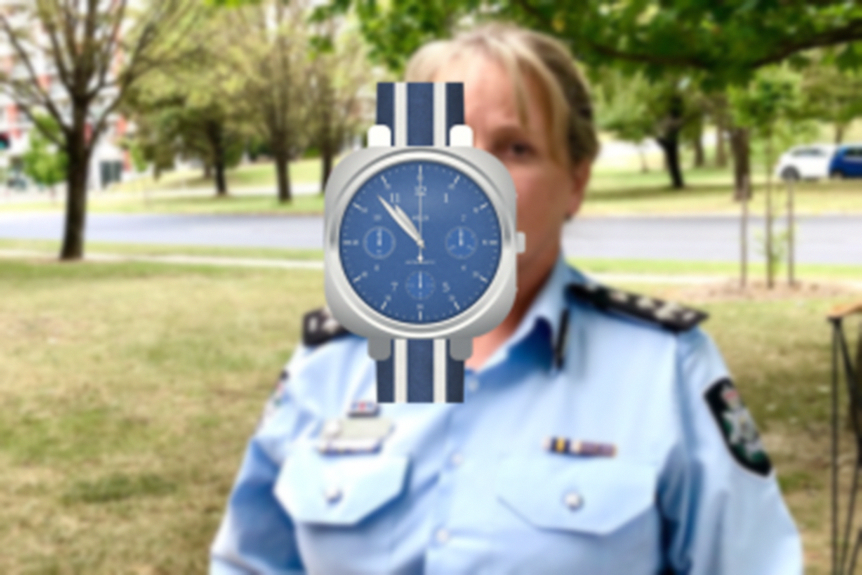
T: 10.53
